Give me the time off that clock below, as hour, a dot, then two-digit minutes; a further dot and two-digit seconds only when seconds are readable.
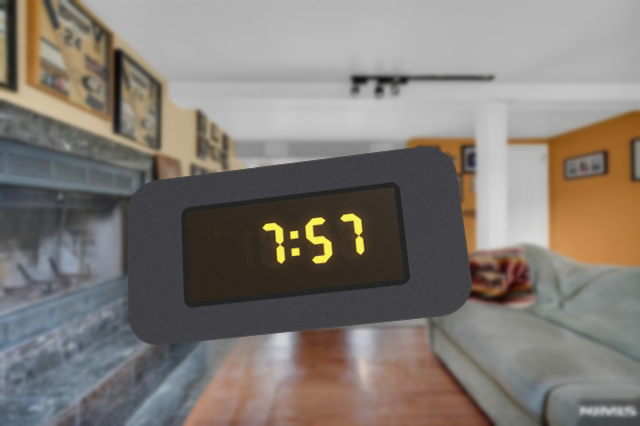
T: 7.57
